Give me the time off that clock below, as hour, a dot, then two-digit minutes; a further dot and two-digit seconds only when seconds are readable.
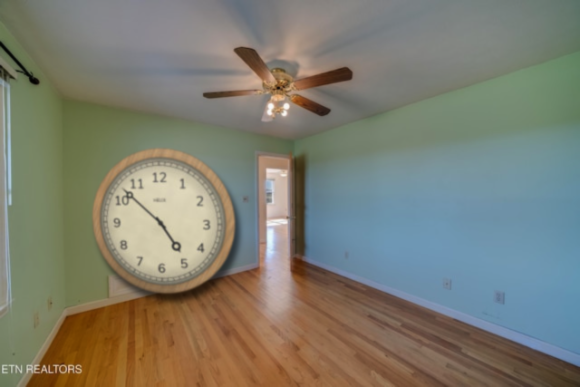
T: 4.52
